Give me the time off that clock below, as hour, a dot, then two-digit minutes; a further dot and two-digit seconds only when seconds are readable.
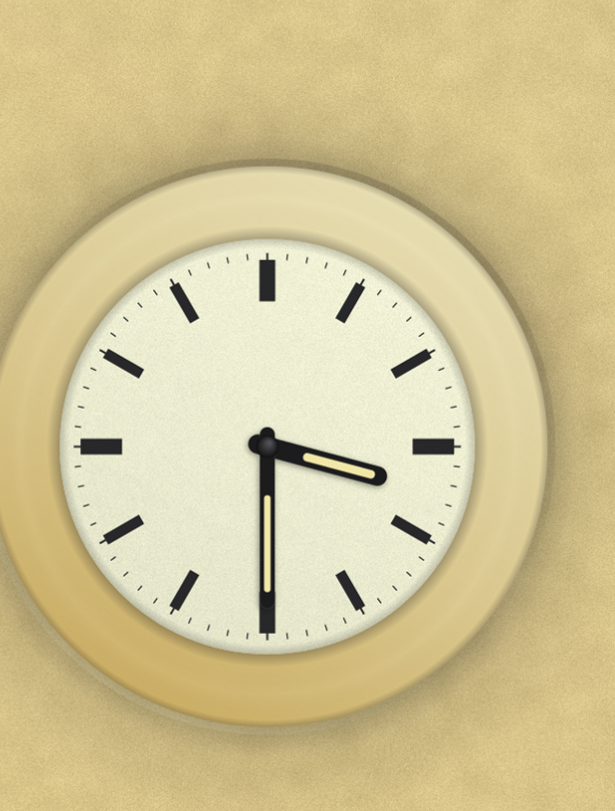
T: 3.30
